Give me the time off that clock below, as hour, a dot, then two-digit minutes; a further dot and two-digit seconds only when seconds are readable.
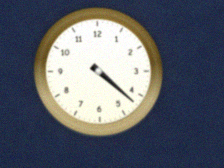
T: 4.22
